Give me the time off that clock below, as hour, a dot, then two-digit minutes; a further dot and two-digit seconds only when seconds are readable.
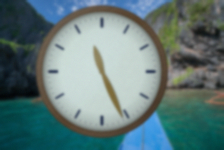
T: 11.26
